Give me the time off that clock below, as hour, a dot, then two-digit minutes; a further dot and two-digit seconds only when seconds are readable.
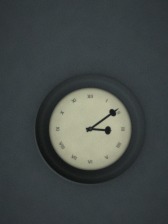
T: 3.09
